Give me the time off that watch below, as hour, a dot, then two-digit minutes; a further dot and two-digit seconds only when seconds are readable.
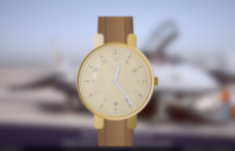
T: 12.24
